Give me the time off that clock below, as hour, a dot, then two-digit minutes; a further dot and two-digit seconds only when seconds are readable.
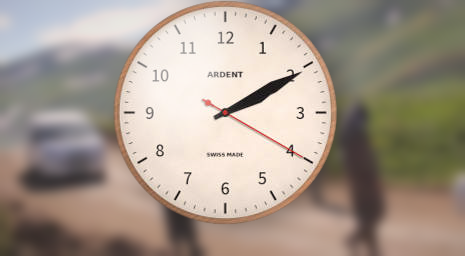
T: 2.10.20
